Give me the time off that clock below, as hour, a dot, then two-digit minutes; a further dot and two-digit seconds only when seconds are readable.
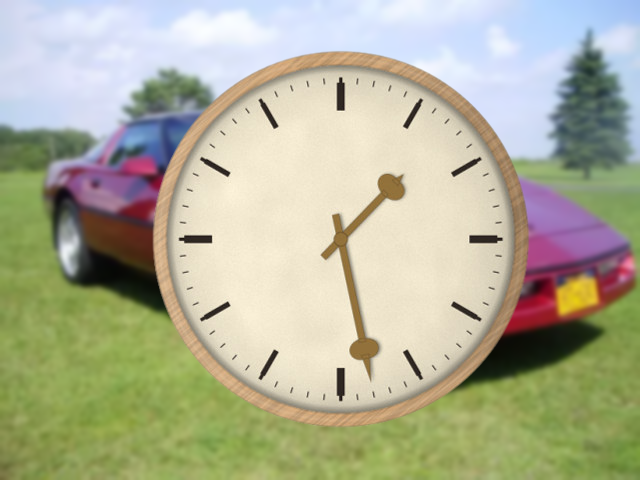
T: 1.28
